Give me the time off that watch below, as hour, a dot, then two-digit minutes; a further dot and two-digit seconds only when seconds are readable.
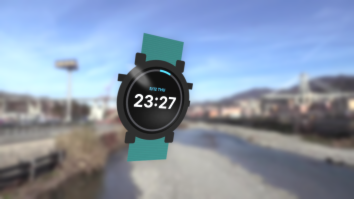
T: 23.27
